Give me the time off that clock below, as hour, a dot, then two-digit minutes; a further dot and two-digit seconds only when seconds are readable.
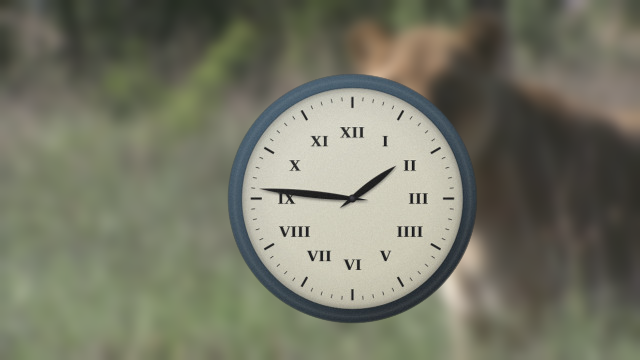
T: 1.46
